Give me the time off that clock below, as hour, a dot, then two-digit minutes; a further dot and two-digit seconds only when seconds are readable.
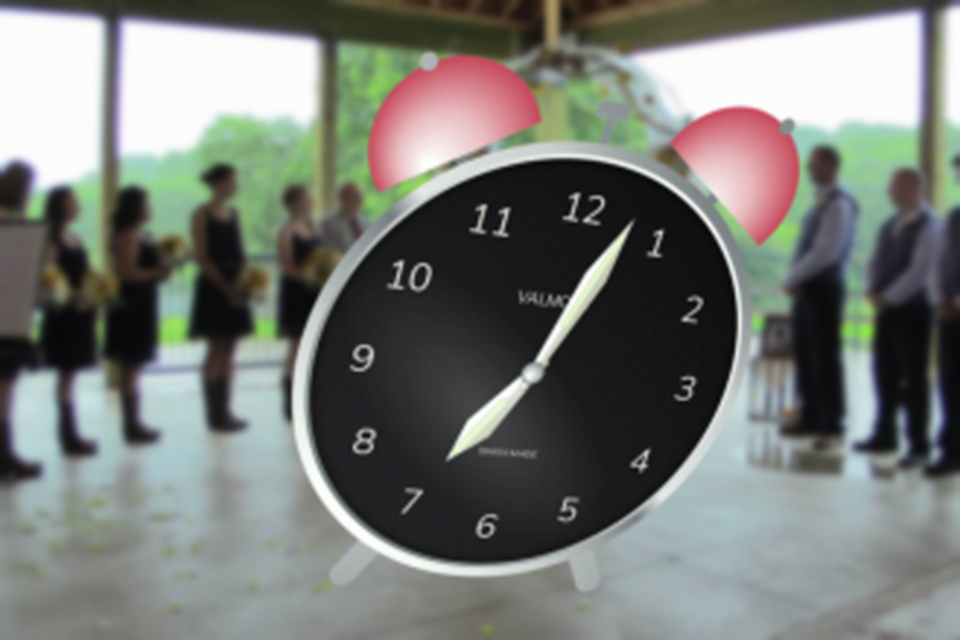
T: 7.03
